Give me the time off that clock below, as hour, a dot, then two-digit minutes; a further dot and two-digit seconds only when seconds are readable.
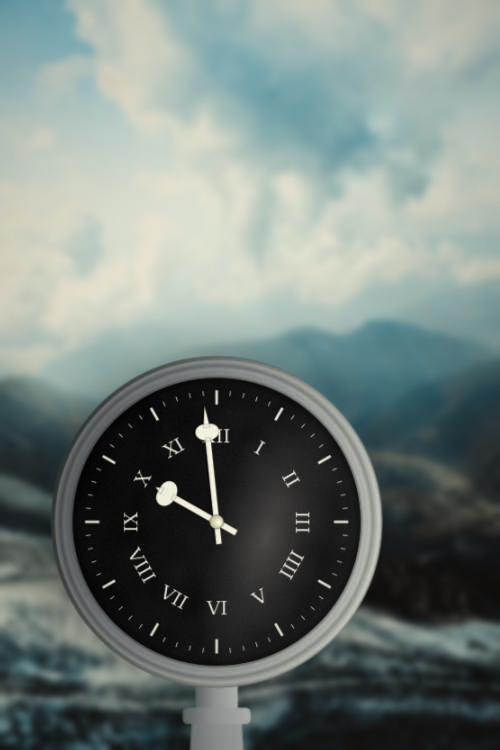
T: 9.59
